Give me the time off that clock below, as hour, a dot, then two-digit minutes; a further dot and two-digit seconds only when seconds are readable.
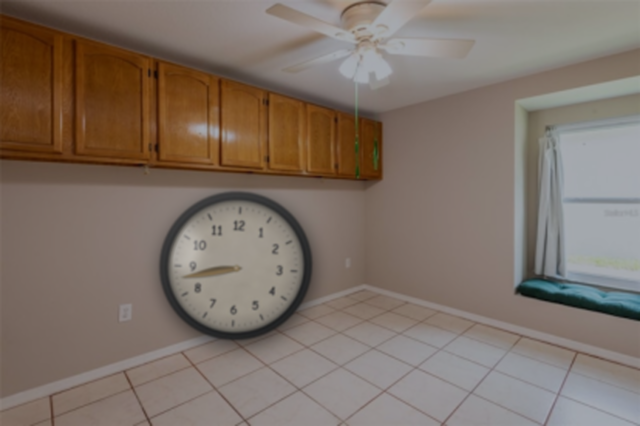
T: 8.43
